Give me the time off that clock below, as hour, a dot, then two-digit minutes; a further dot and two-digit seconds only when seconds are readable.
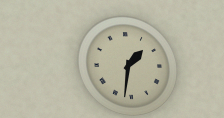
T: 1.32
